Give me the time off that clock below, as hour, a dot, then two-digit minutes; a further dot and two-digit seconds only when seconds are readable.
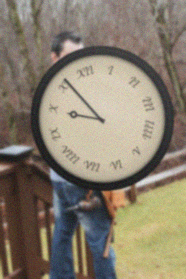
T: 9.56
